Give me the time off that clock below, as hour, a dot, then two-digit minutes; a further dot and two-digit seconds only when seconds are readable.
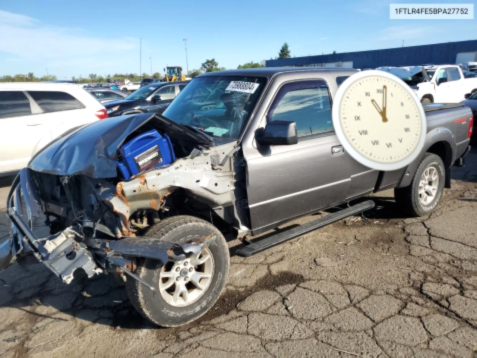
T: 11.02
